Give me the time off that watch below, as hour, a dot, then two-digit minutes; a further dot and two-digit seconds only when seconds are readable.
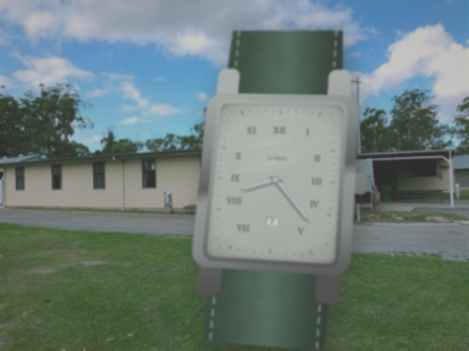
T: 8.23
